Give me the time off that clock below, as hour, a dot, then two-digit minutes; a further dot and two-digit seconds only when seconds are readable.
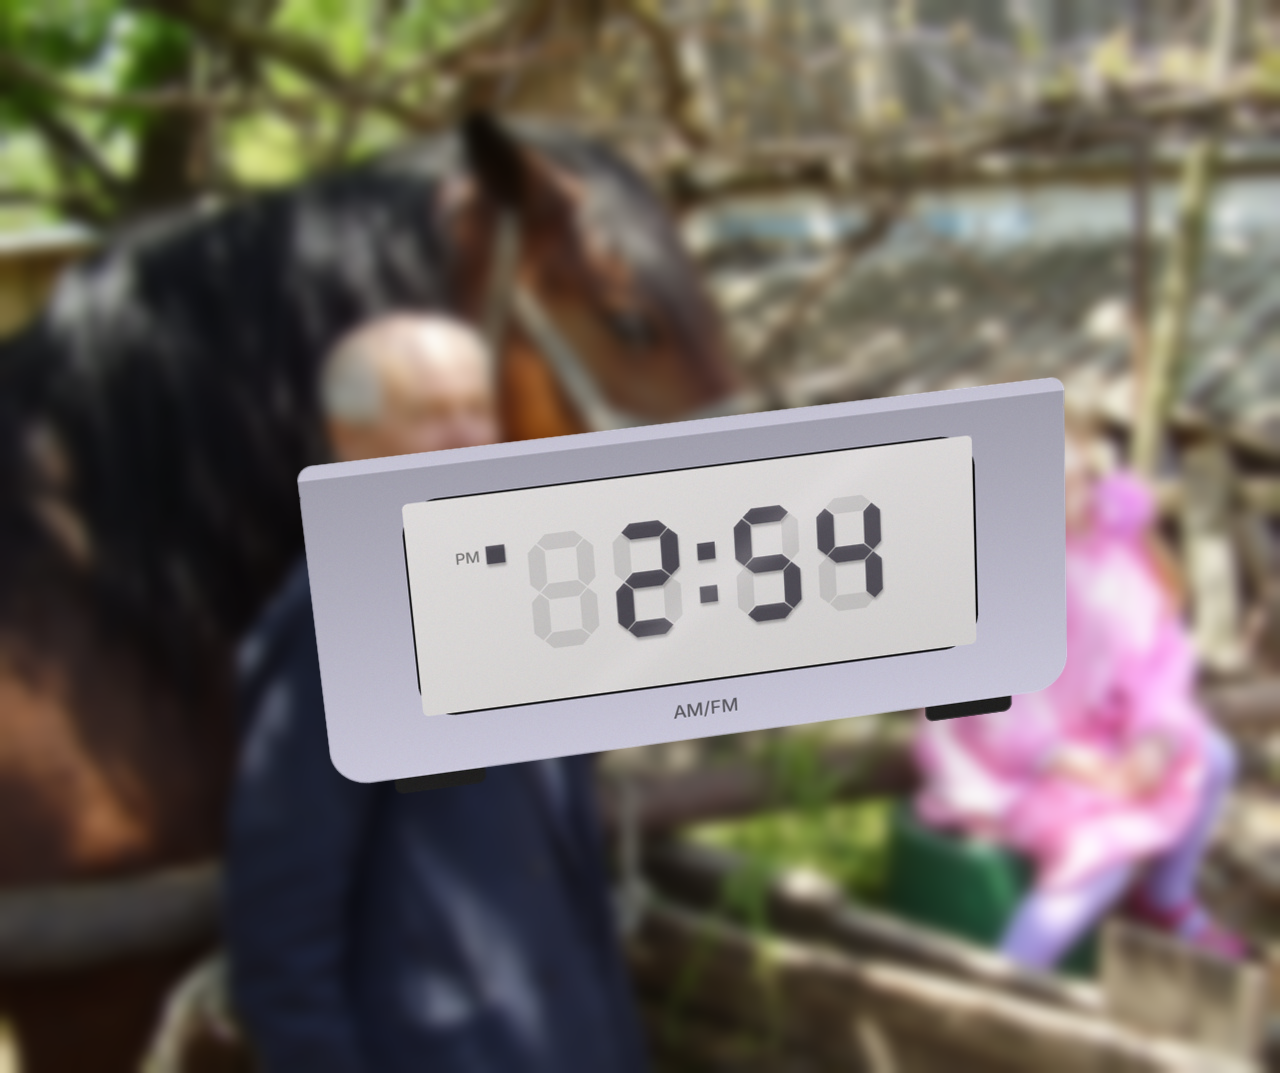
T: 2.54
